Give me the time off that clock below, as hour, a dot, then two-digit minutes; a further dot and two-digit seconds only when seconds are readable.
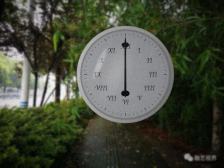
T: 6.00
